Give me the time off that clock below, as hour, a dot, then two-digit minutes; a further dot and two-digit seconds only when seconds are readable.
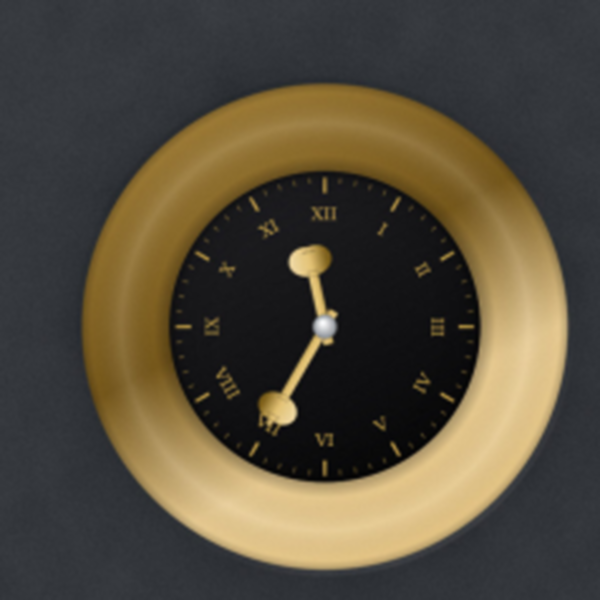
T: 11.35
